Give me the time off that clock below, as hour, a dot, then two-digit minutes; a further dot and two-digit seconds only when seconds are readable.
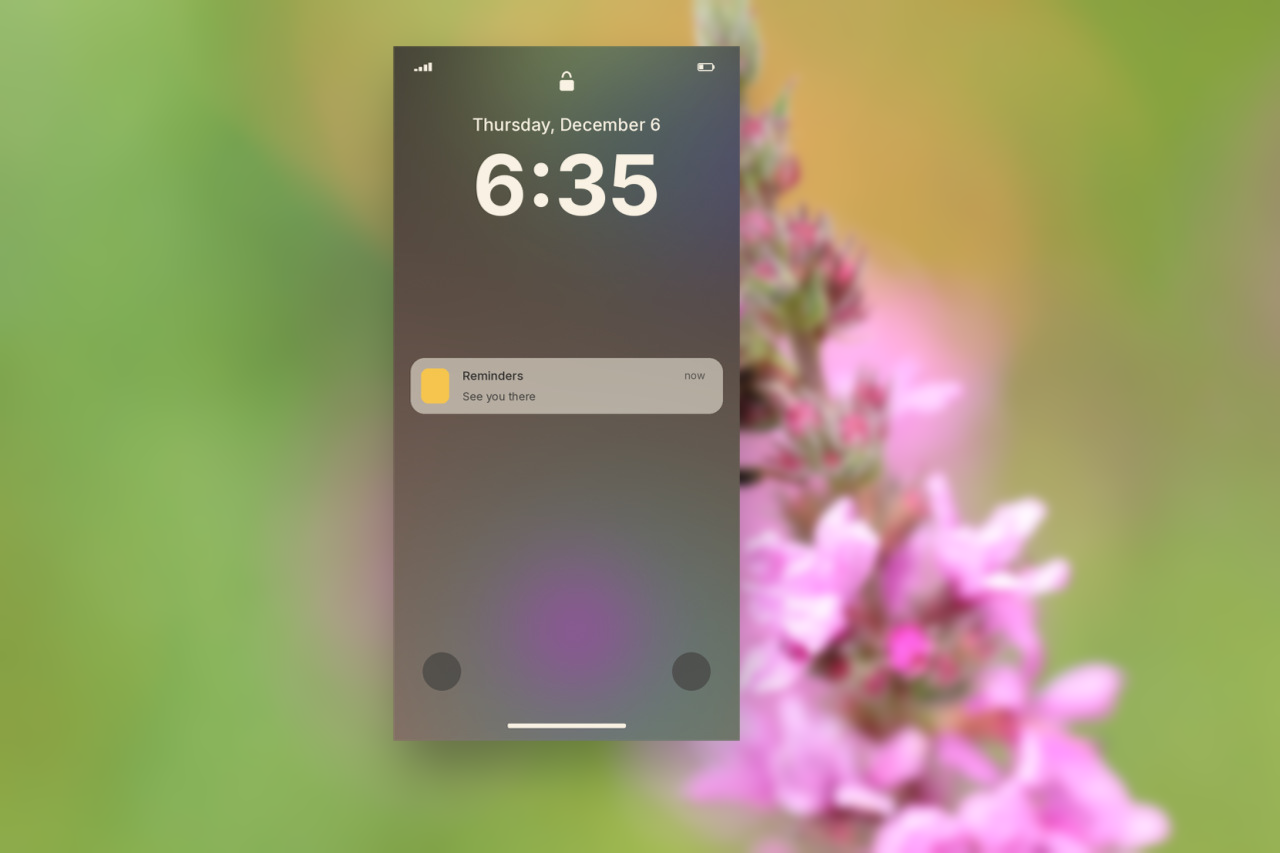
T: 6.35
